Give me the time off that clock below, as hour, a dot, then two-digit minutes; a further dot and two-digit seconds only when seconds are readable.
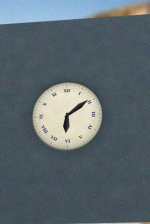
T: 6.09
